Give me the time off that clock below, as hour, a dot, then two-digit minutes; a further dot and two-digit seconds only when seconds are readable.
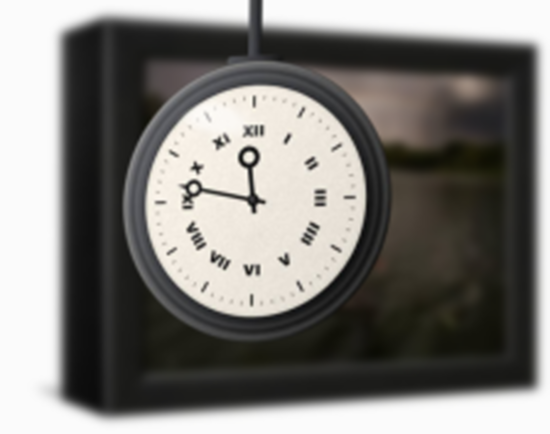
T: 11.47
